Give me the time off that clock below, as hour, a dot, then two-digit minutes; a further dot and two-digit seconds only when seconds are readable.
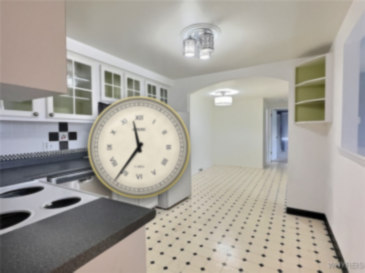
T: 11.36
